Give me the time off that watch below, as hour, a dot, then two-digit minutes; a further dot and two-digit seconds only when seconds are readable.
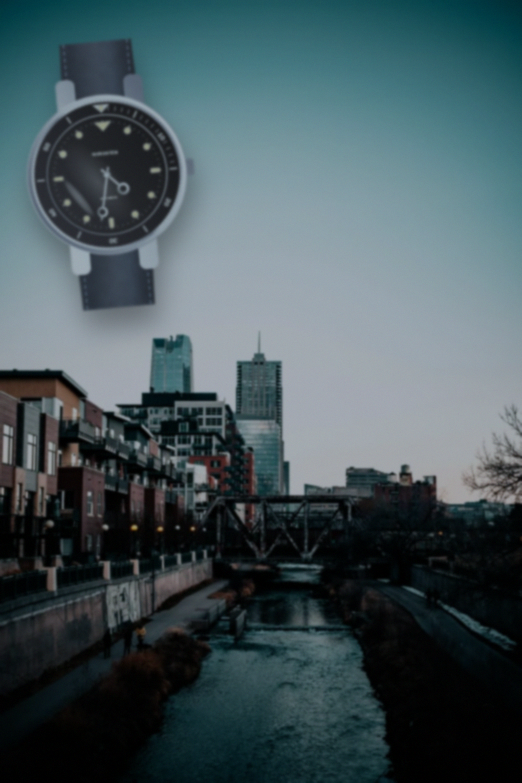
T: 4.32
